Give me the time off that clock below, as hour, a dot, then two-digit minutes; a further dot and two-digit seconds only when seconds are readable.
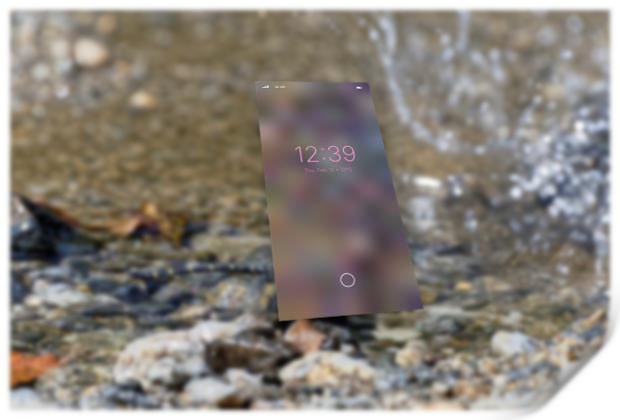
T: 12.39
